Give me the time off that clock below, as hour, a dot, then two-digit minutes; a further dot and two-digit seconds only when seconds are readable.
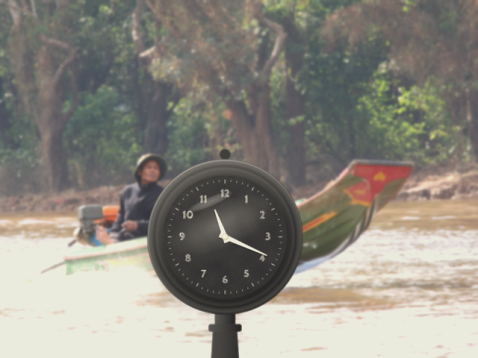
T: 11.19
